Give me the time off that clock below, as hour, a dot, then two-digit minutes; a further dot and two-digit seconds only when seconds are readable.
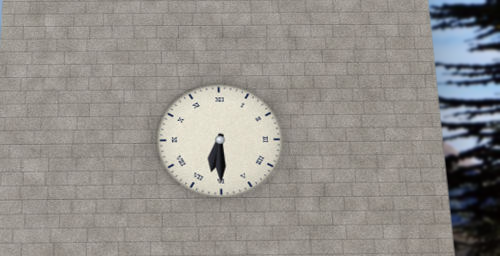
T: 6.30
